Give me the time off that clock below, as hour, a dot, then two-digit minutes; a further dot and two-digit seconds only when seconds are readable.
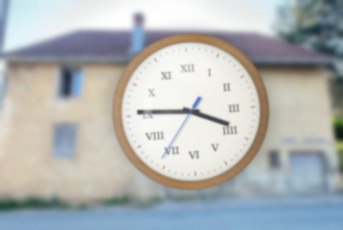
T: 3.45.36
